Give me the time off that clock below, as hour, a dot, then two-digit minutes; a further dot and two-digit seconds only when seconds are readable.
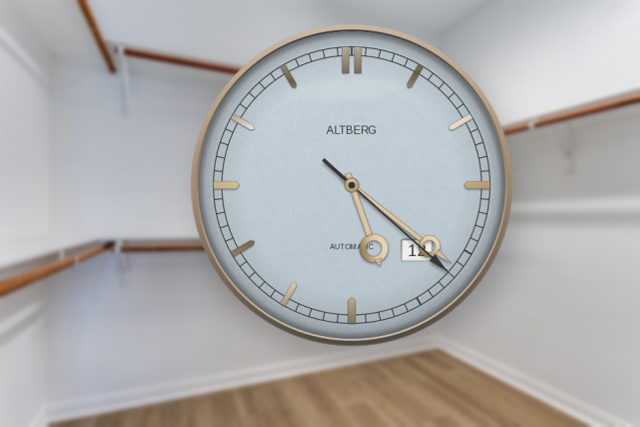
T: 5.21.22
